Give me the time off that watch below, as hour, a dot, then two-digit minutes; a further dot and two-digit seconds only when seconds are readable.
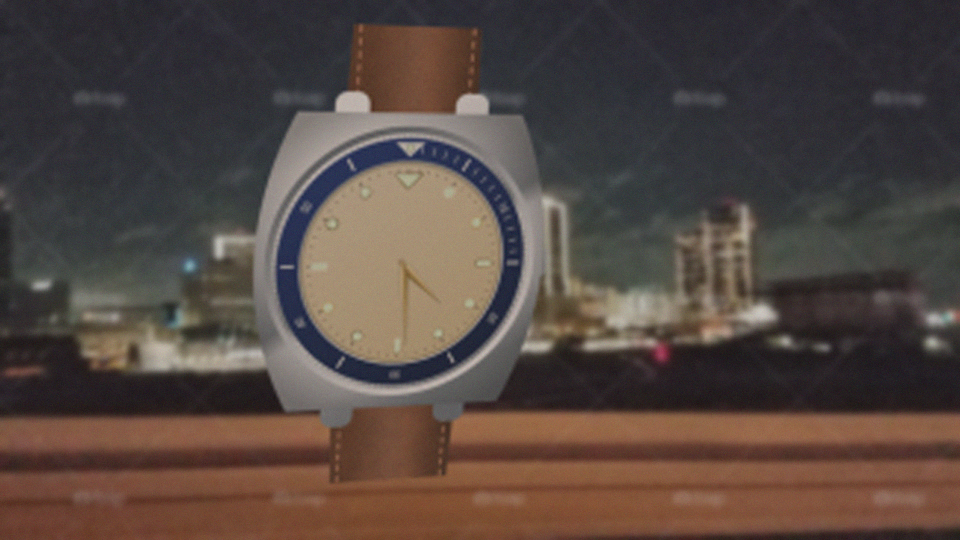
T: 4.29
